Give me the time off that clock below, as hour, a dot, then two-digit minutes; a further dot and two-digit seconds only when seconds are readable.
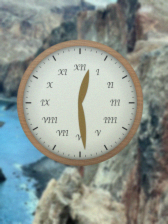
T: 12.29
